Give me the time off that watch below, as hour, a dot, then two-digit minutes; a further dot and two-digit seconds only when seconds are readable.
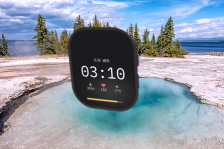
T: 3.10
